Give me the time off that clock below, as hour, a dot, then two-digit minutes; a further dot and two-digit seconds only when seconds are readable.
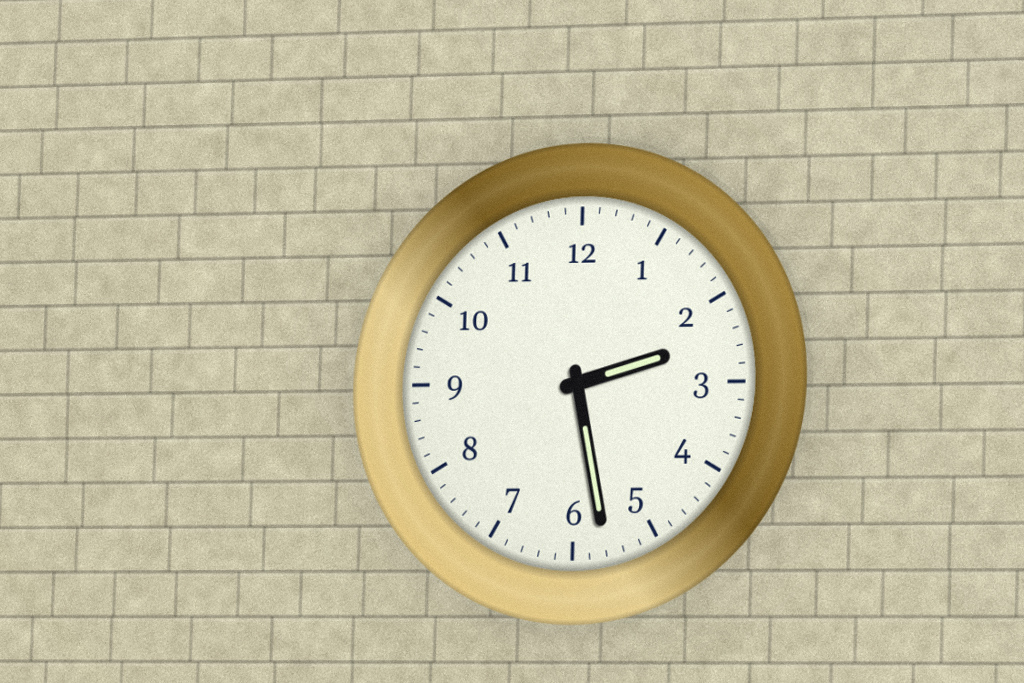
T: 2.28
